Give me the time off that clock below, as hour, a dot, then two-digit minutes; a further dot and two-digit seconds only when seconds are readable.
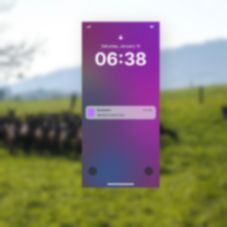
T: 6.38
